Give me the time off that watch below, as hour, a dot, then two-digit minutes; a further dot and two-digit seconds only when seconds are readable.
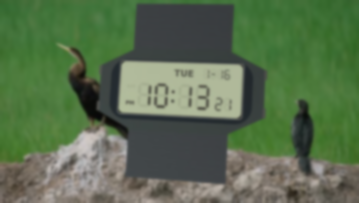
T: 10.13.21
